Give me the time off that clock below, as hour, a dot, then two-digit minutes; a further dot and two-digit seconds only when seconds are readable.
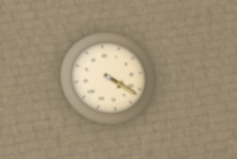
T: 4.22
